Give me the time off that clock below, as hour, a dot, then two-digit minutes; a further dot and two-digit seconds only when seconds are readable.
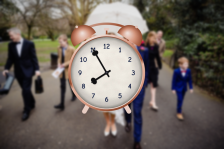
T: 7.55
